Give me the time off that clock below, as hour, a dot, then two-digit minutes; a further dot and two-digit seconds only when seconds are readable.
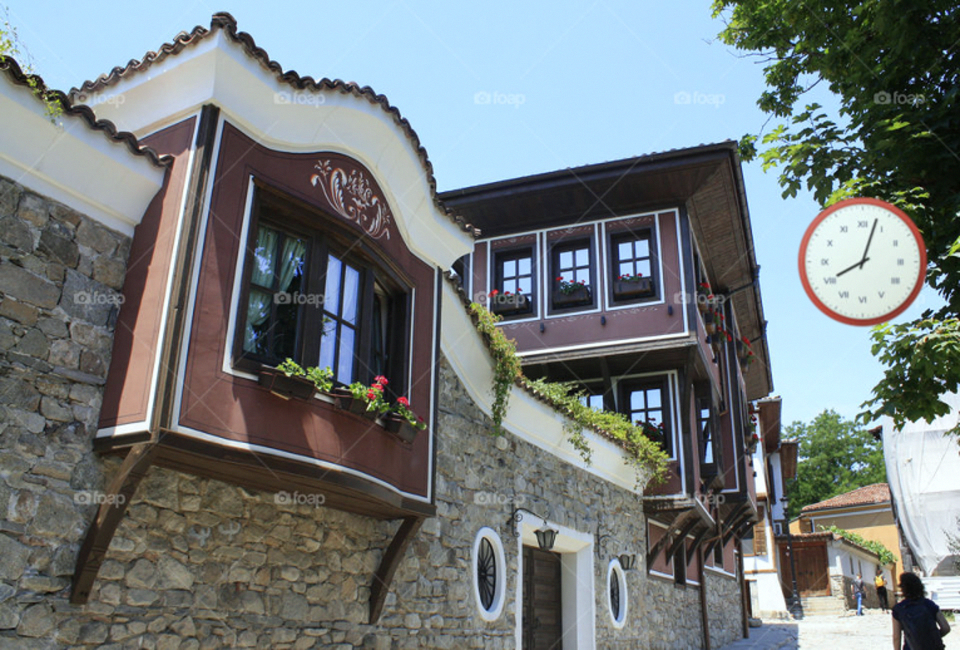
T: 8.03
